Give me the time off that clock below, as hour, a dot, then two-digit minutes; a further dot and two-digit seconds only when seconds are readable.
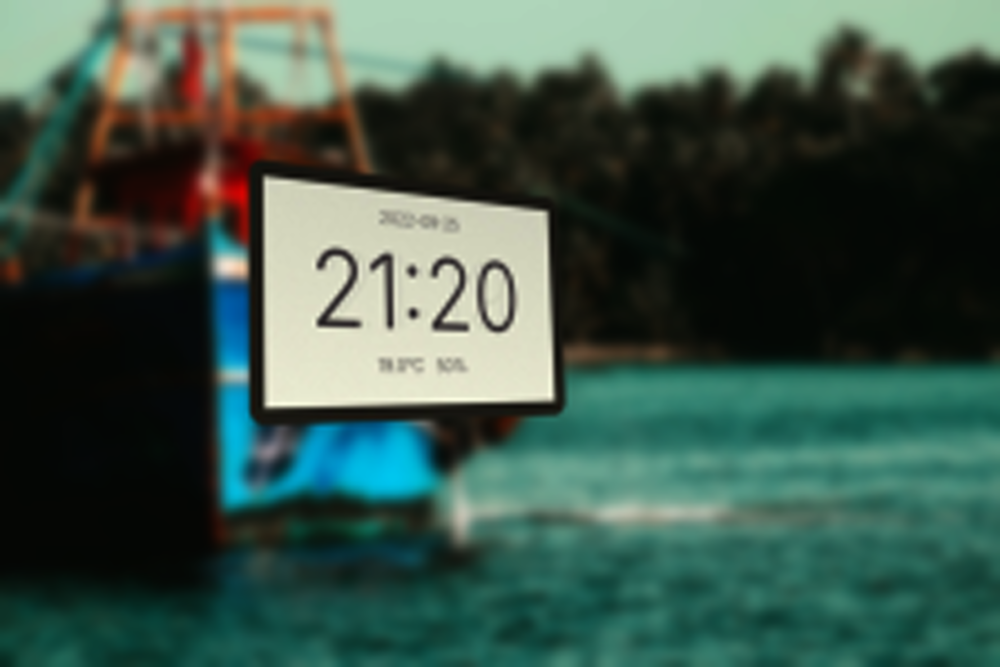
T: 21.20
